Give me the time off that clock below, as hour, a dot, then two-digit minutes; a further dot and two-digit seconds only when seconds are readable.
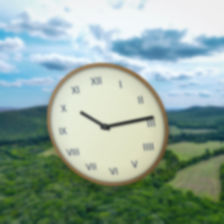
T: 10.14
